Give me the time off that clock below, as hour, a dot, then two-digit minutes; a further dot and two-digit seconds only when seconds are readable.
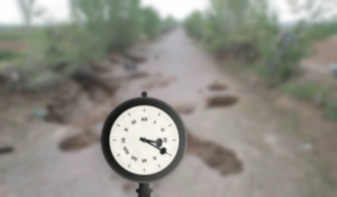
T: 3.20
